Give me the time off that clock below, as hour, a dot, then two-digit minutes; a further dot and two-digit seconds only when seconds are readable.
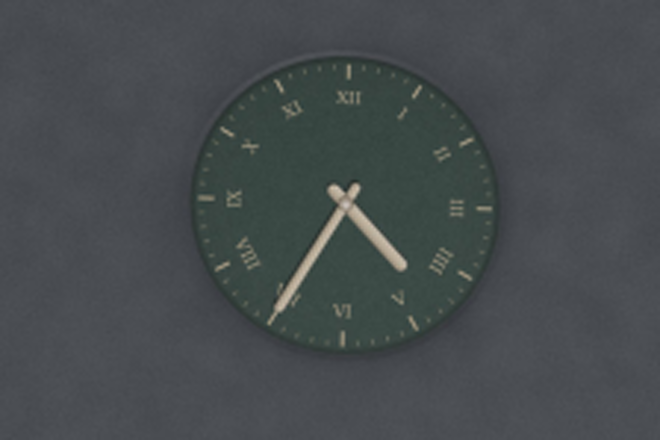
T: 4.35
